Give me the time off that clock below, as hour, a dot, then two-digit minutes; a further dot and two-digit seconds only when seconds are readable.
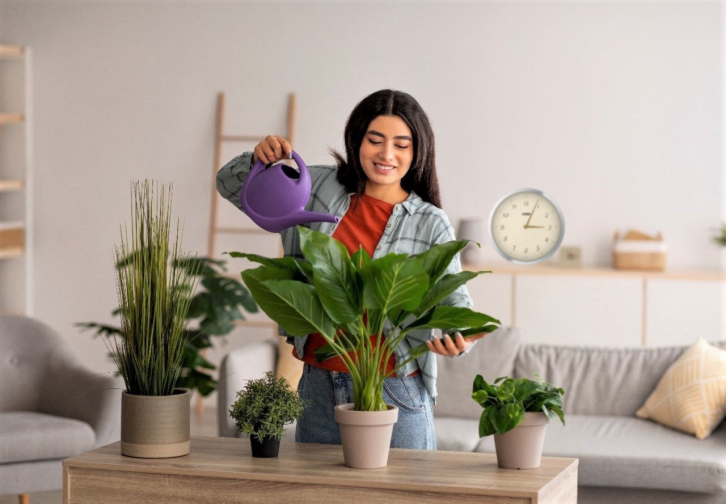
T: 3.04
